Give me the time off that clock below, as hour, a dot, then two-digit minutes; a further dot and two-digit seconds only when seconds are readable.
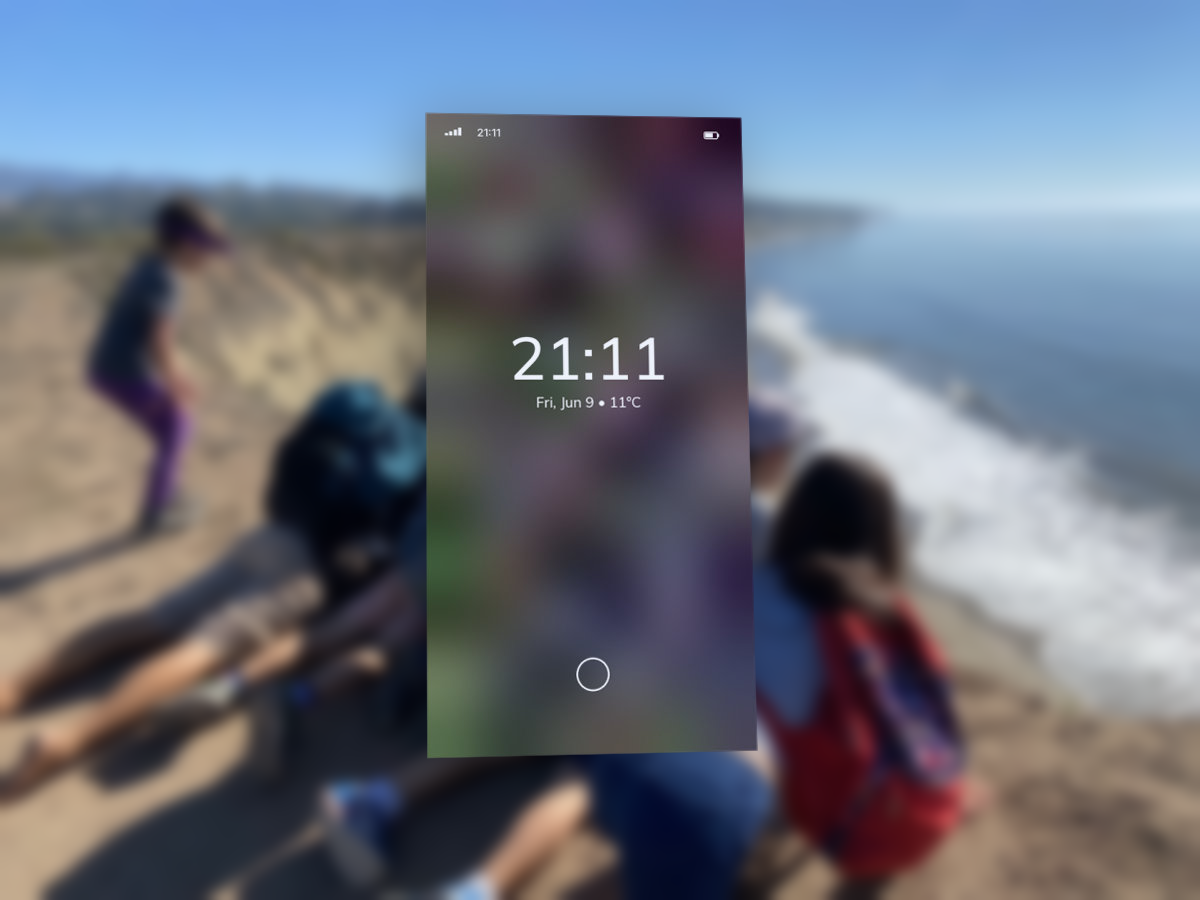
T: 21.11
